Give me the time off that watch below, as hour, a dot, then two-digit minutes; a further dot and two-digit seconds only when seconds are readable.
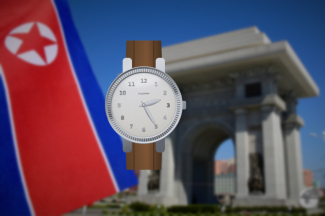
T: 2.25
